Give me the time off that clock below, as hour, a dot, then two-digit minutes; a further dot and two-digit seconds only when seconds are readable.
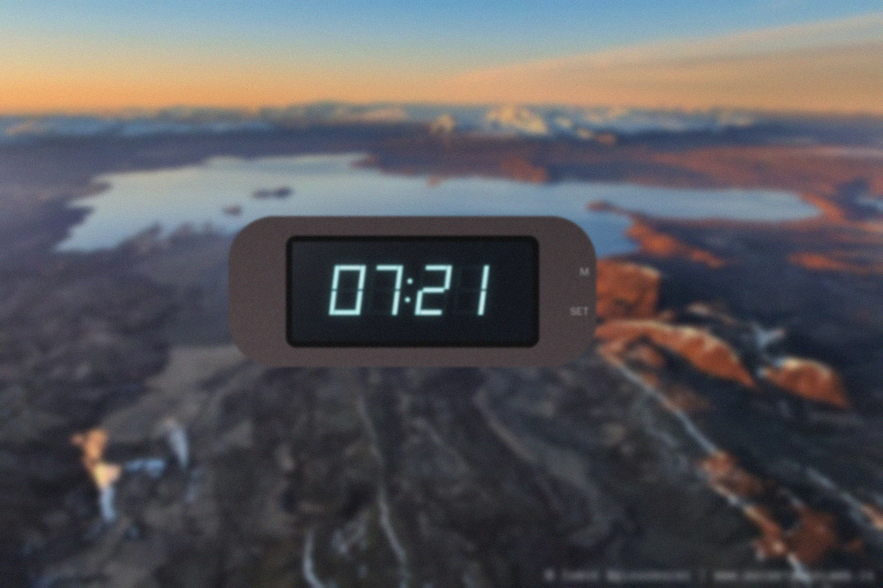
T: 7.21
